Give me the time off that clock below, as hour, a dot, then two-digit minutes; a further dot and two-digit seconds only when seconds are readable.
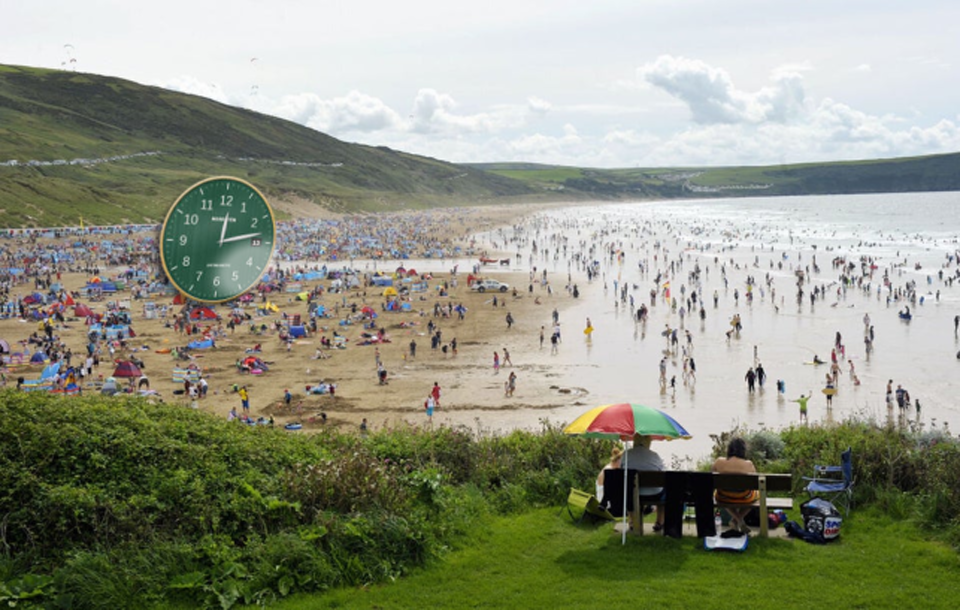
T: 12.13
